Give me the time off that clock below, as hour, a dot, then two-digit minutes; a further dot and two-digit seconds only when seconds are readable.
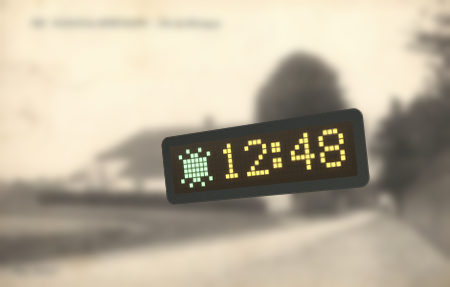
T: 12.48
